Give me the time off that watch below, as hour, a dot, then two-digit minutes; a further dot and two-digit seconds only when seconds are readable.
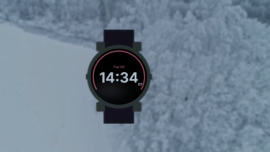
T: 14.34
